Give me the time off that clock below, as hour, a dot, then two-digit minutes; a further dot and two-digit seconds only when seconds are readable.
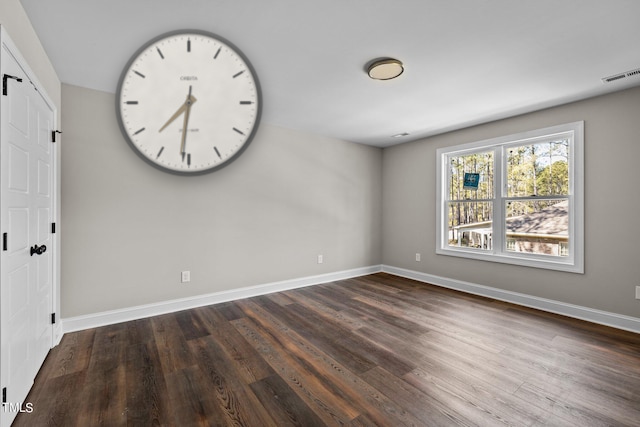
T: 7.31.31
